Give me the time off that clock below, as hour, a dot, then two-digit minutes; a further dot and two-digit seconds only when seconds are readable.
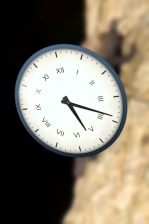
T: 5.19
